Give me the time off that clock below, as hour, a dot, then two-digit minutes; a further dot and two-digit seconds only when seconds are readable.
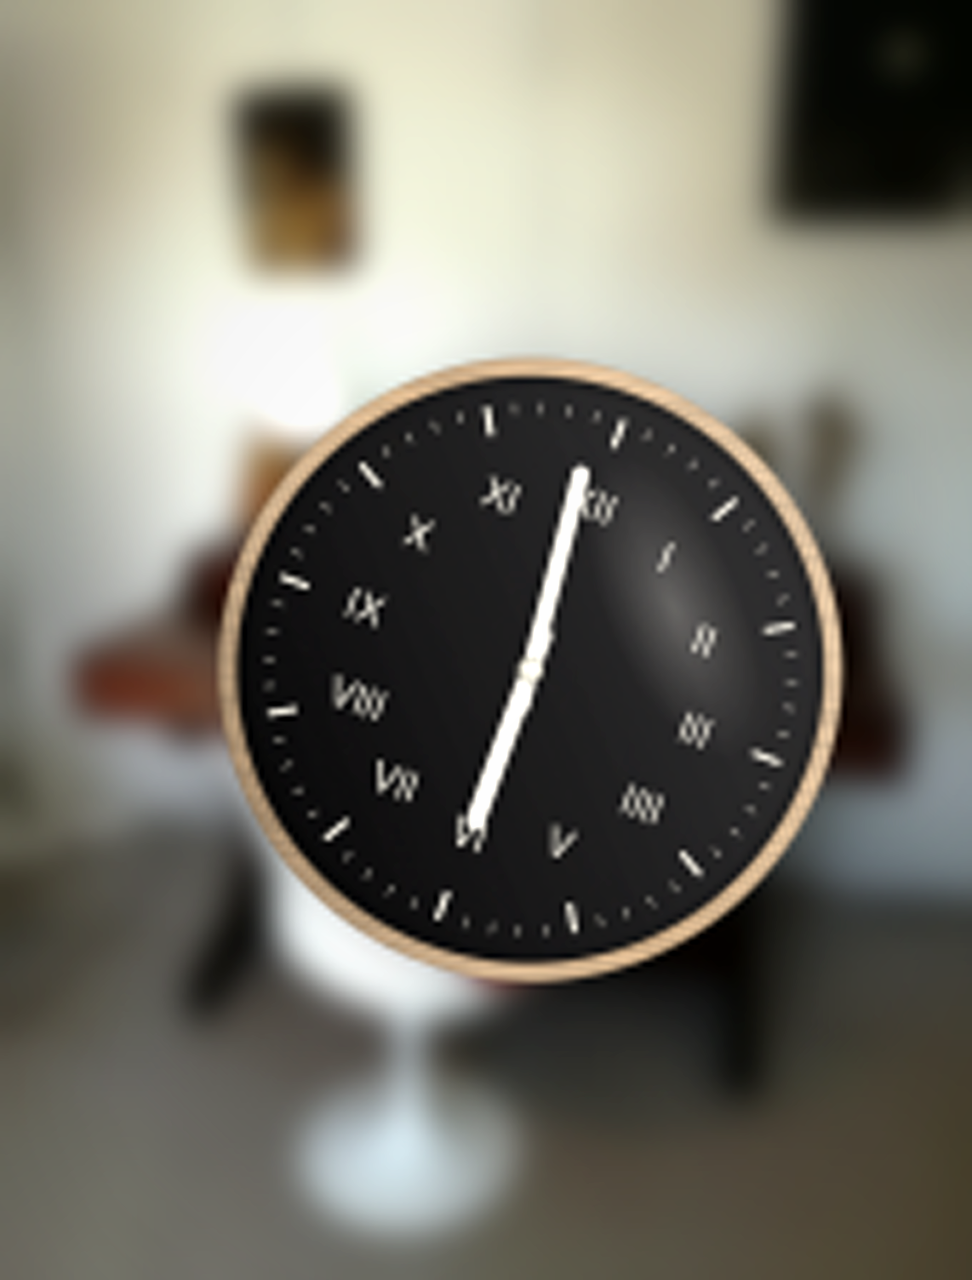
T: 5.59
